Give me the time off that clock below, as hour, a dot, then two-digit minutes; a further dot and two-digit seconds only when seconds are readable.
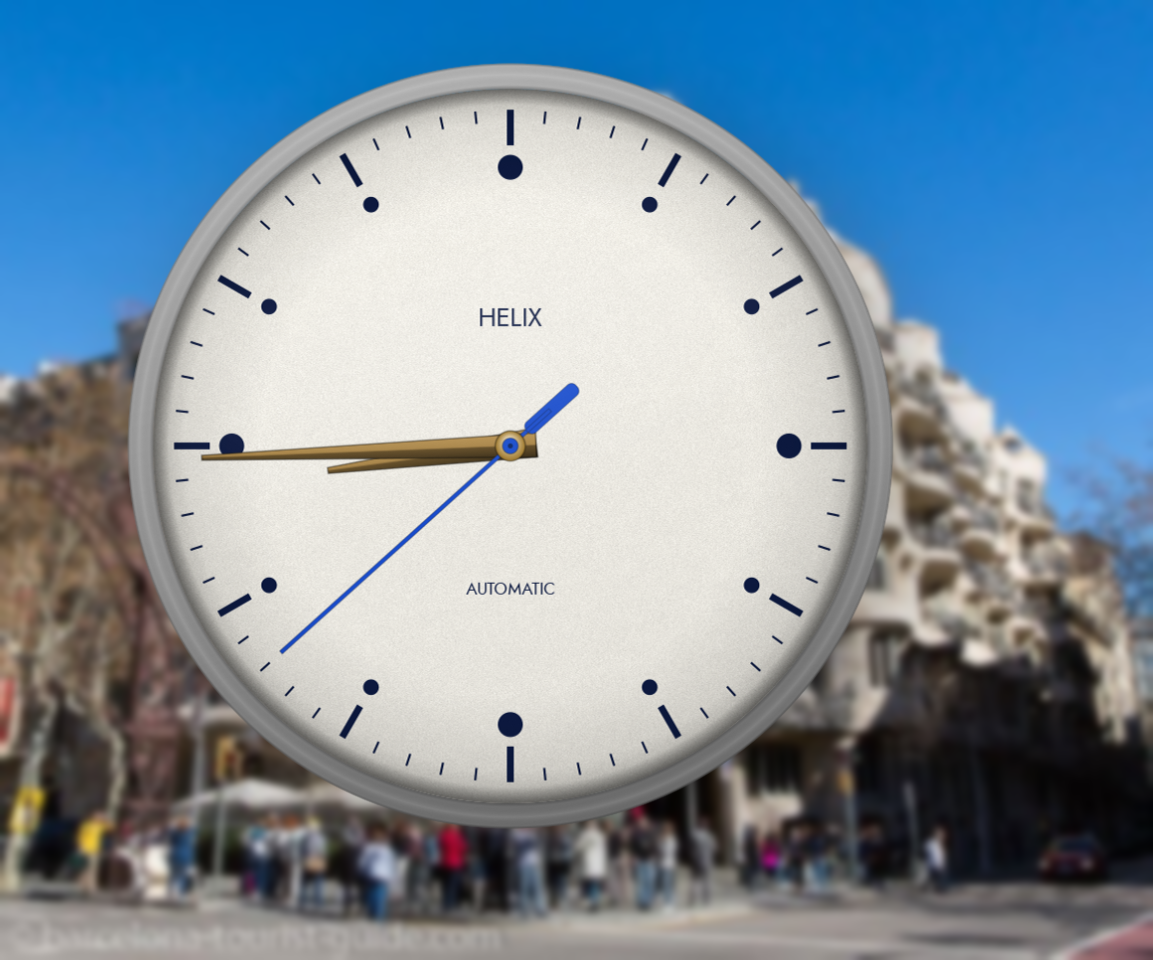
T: 8.44.38
